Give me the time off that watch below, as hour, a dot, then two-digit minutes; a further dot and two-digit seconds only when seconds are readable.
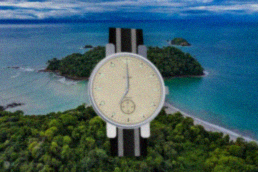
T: 7.00
